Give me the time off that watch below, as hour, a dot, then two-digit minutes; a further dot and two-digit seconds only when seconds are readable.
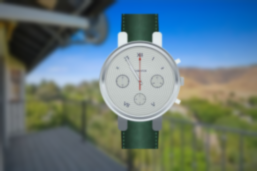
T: 10.55
